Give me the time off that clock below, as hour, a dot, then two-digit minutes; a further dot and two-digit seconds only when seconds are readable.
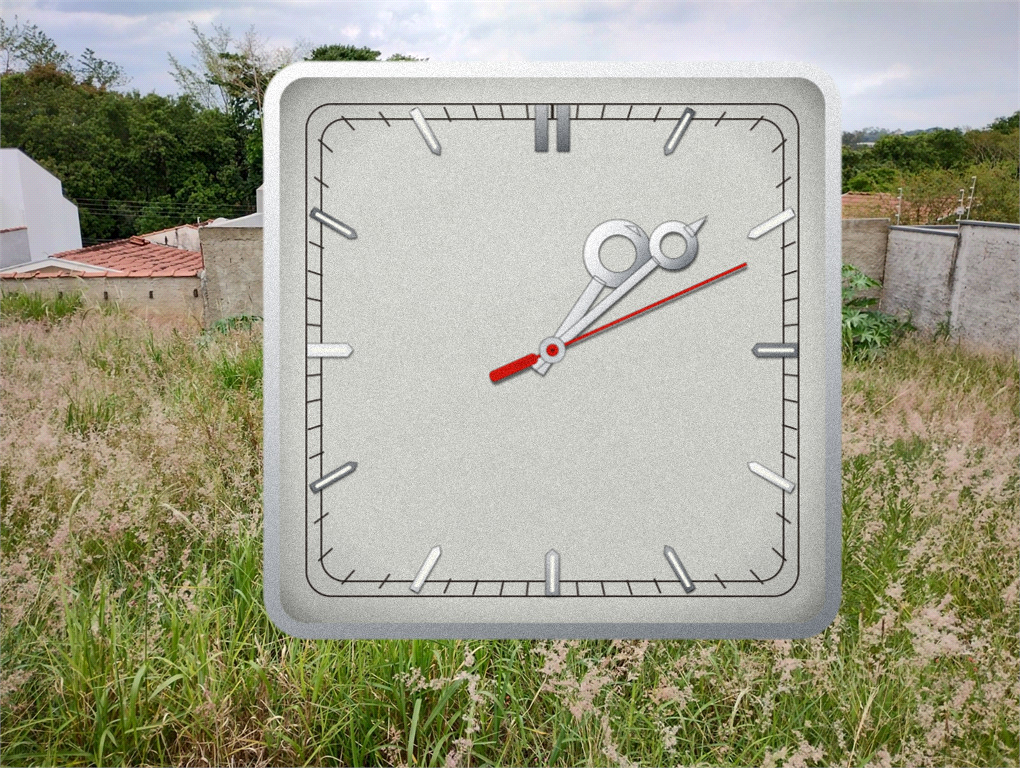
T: 1.08.11
